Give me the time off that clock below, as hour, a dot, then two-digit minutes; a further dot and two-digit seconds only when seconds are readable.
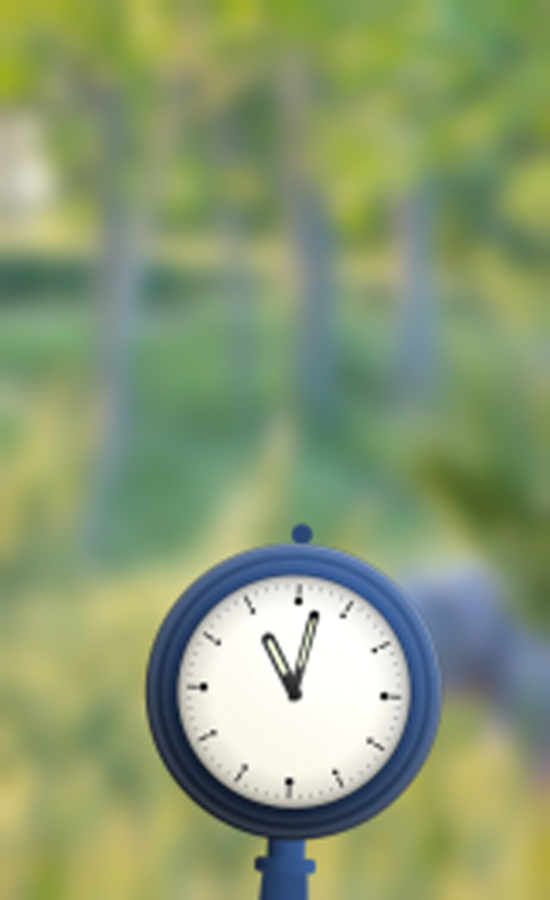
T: 11.02
